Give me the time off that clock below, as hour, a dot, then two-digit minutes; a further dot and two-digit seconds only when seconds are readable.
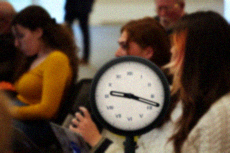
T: 9.18
